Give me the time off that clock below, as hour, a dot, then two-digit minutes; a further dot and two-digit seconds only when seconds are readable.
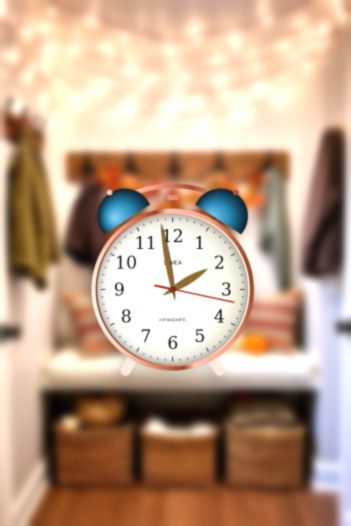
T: 1.58.17
